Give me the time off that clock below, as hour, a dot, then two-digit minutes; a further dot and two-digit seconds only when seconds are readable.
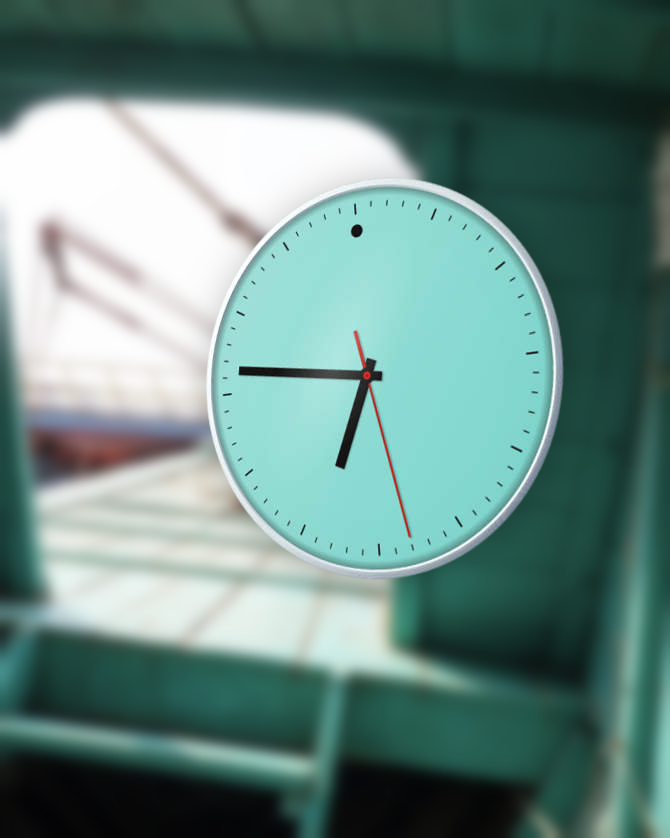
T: 6.46.28
